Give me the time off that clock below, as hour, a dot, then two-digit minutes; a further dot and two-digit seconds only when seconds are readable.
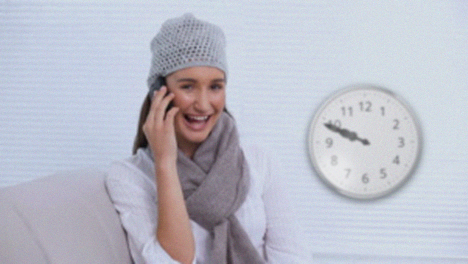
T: 9.49
